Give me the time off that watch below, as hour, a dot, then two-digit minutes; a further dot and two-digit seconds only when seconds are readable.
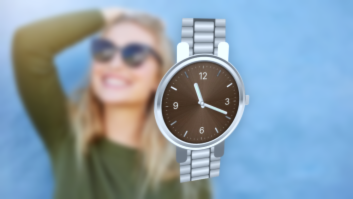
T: 11.19
